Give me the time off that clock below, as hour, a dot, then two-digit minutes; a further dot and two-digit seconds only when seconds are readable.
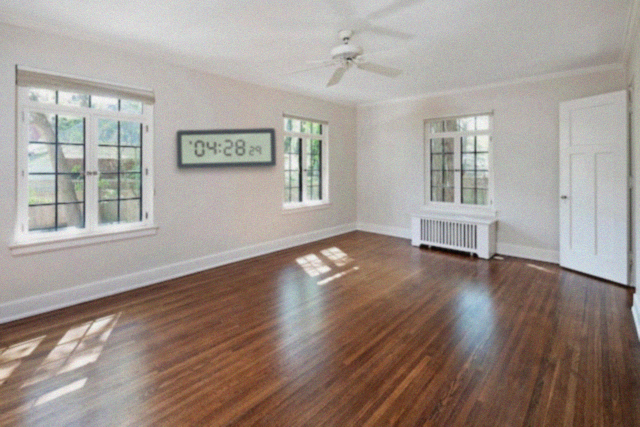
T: 4.28
